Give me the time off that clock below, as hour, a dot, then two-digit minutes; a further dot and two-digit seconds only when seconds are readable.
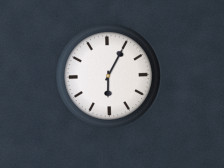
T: 6.05
